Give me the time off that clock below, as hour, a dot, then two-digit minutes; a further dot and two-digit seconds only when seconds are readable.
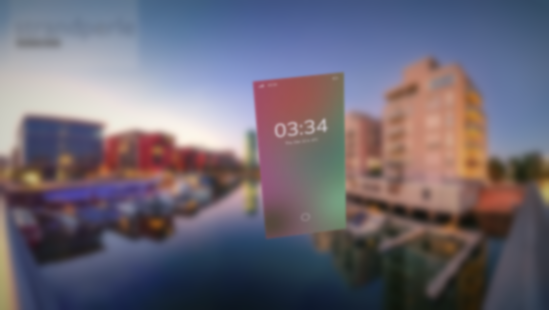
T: 3.34
